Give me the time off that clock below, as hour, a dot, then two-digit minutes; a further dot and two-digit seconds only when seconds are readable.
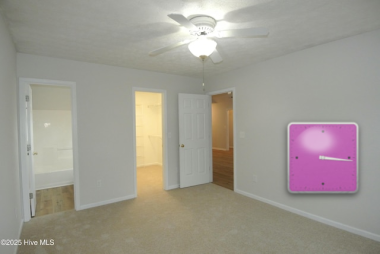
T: 3.16
